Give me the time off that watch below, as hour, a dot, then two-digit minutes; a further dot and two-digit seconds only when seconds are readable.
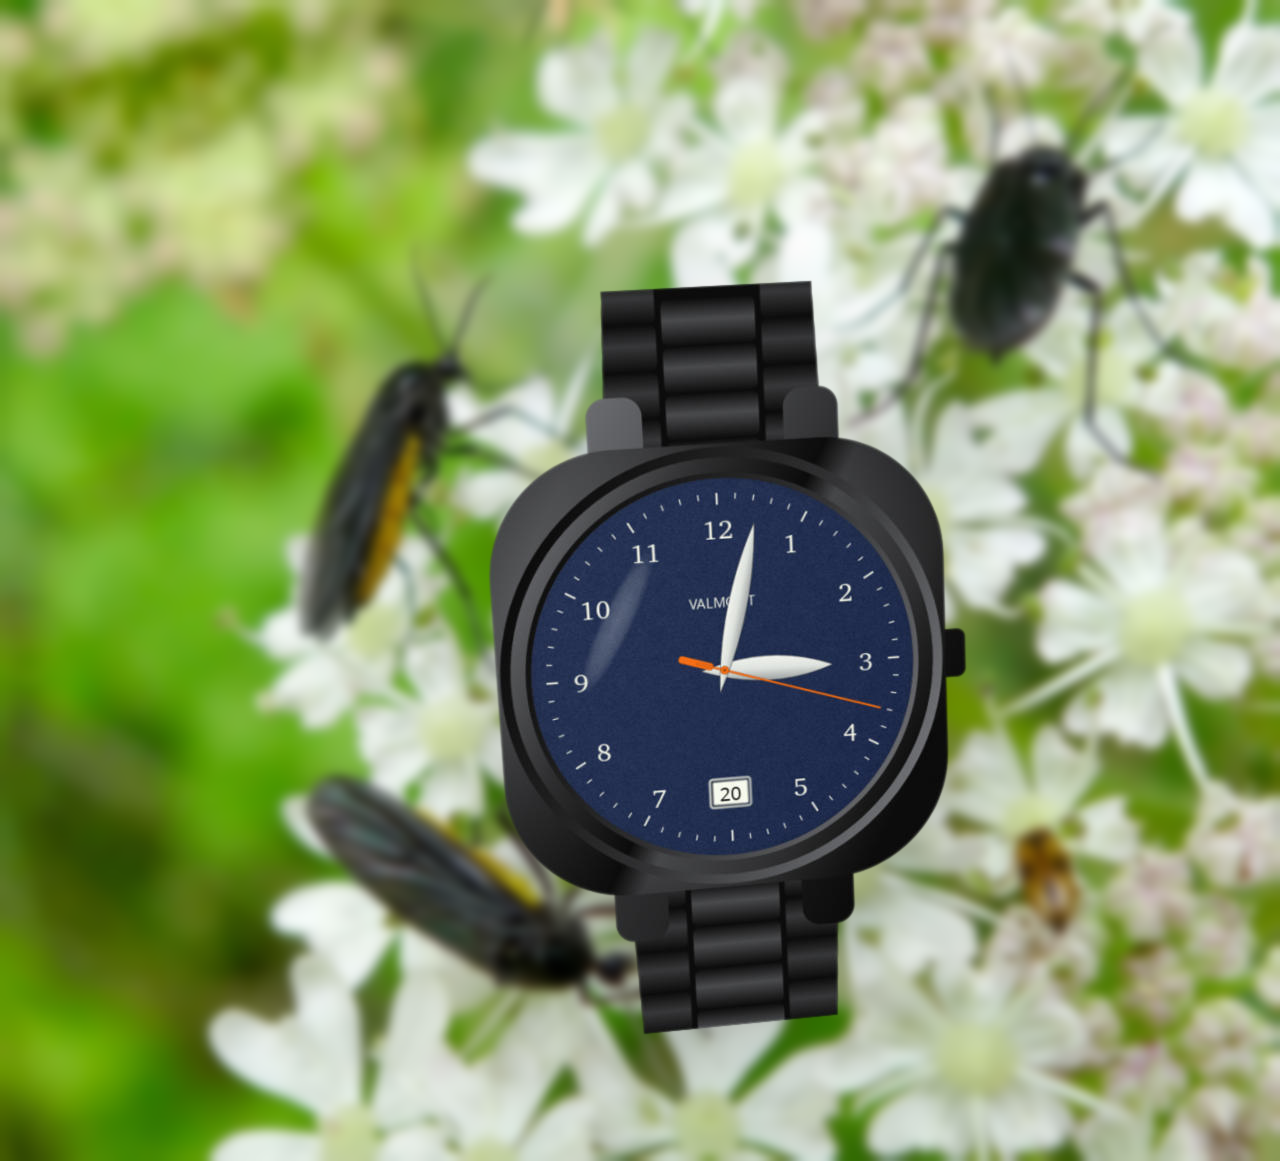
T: 3.02.18
